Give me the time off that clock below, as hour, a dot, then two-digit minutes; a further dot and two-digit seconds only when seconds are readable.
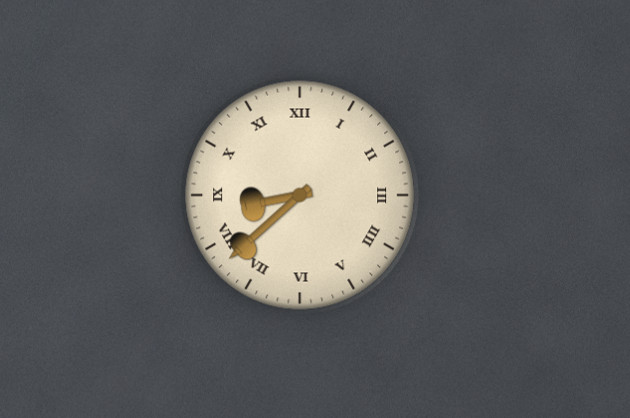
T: 8.38
